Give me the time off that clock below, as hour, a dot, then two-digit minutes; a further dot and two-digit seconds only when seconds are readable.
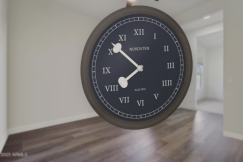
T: 7.52
